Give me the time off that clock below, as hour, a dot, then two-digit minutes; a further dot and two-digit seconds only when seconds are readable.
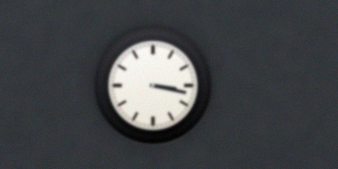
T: 3.17
